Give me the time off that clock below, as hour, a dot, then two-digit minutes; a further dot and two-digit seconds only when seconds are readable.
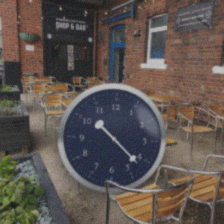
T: 10.22
